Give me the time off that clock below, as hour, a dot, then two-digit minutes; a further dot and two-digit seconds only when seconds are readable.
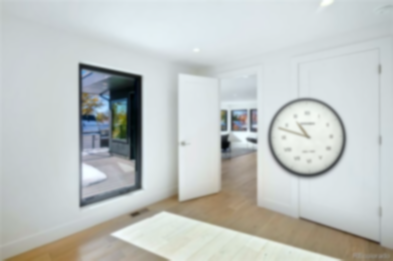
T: 10.48
